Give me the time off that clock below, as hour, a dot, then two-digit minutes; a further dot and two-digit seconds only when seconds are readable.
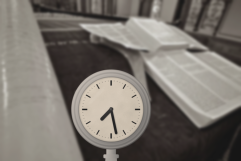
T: 7.28
